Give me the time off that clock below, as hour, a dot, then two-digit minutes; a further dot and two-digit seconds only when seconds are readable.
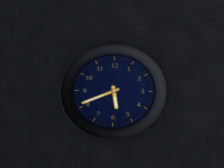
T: 5.41
